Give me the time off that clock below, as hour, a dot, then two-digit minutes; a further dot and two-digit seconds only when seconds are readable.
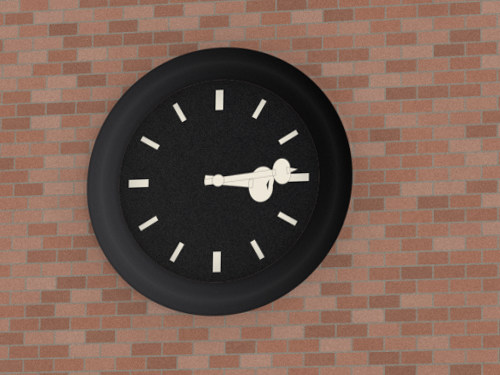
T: 3.14
